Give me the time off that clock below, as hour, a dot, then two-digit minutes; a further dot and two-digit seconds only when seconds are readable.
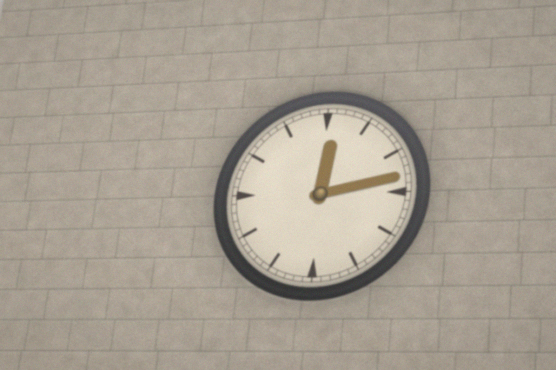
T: 12.13
